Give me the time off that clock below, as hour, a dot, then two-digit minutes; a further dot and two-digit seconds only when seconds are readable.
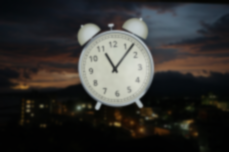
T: 11.07
